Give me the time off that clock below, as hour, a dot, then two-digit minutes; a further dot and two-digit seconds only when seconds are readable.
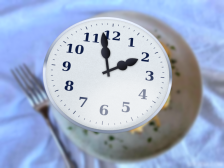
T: 1.58
